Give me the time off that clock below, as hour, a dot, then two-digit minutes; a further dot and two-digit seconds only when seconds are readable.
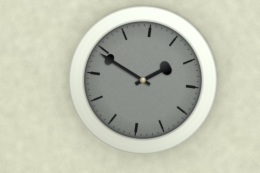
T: 1.49
